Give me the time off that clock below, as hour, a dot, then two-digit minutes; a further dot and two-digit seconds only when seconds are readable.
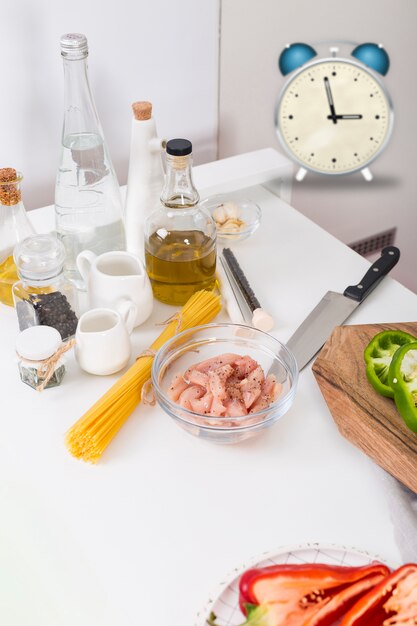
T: 2.58
